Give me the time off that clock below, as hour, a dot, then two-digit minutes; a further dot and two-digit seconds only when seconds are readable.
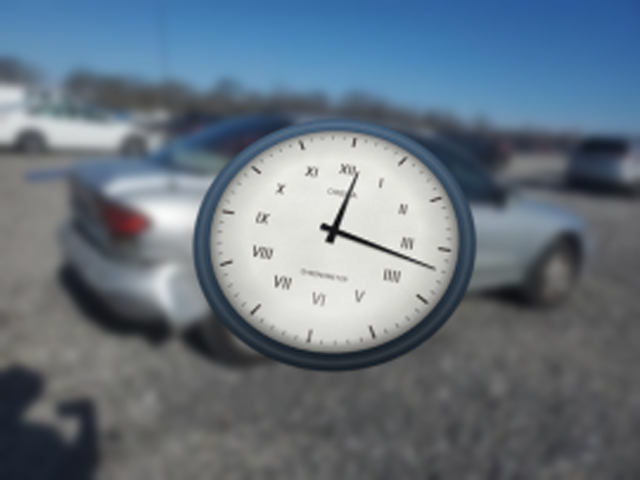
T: 12.17
